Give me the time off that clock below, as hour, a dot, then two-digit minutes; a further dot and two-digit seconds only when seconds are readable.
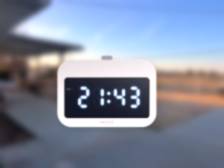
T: 21.43
